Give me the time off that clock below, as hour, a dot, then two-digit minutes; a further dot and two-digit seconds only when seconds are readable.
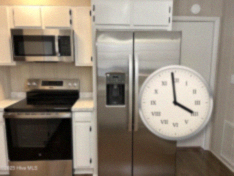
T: 3.59
